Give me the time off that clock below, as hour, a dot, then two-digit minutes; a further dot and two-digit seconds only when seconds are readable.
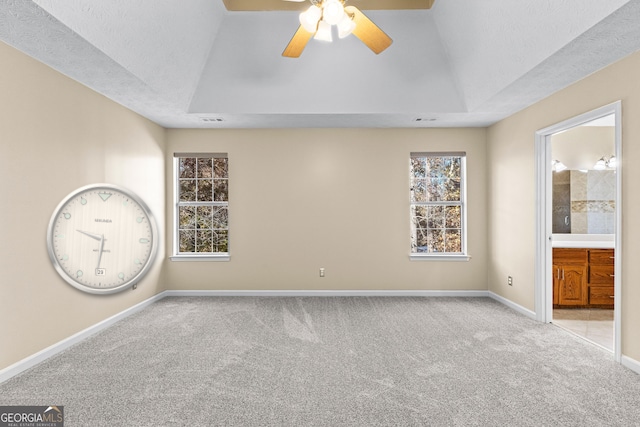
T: 9.31
